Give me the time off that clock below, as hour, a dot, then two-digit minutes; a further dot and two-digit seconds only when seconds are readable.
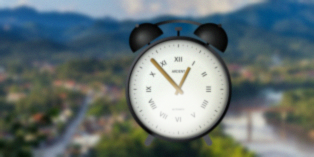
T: 12.53
